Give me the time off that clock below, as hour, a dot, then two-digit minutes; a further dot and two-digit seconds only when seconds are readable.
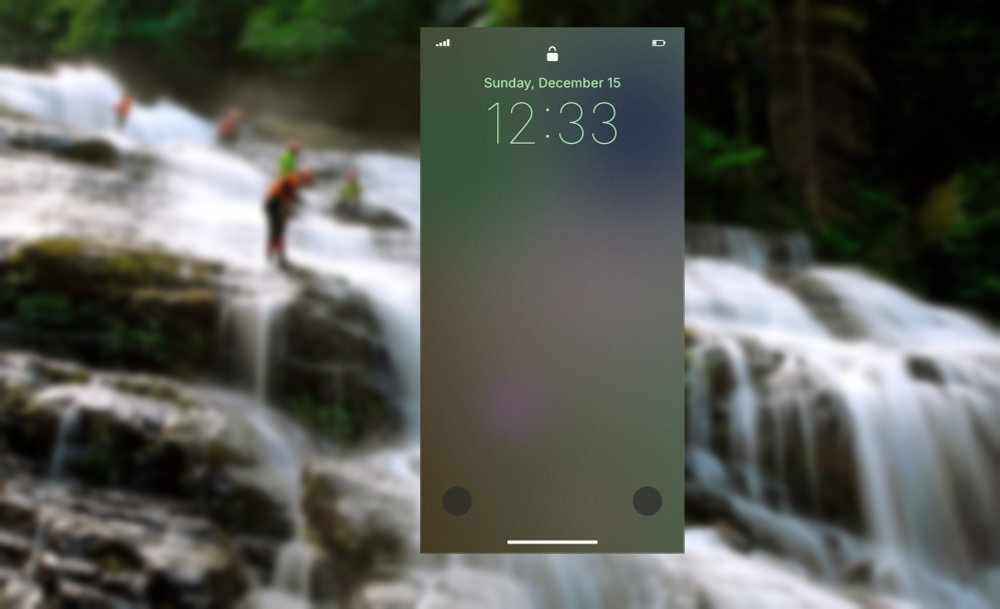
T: 12.33
